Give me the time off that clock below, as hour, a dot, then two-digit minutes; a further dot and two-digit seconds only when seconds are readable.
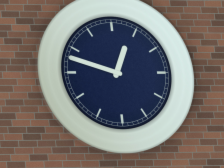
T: 12.48
